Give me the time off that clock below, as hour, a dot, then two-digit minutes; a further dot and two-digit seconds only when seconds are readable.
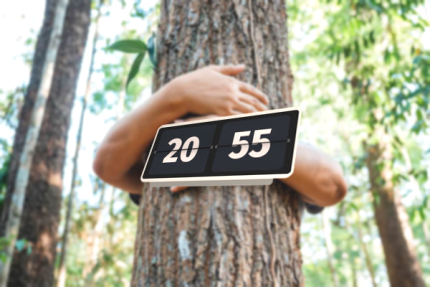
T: 20.55
